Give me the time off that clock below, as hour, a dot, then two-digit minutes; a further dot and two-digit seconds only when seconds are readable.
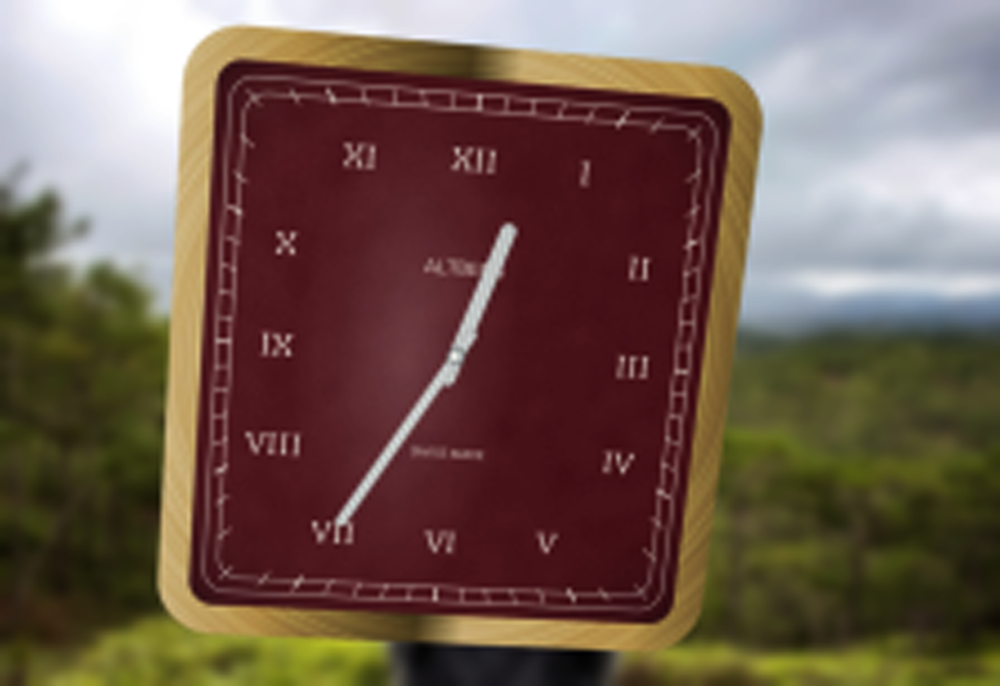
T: 12.35
